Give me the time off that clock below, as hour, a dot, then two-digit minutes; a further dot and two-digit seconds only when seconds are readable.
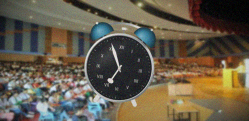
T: 6.56
